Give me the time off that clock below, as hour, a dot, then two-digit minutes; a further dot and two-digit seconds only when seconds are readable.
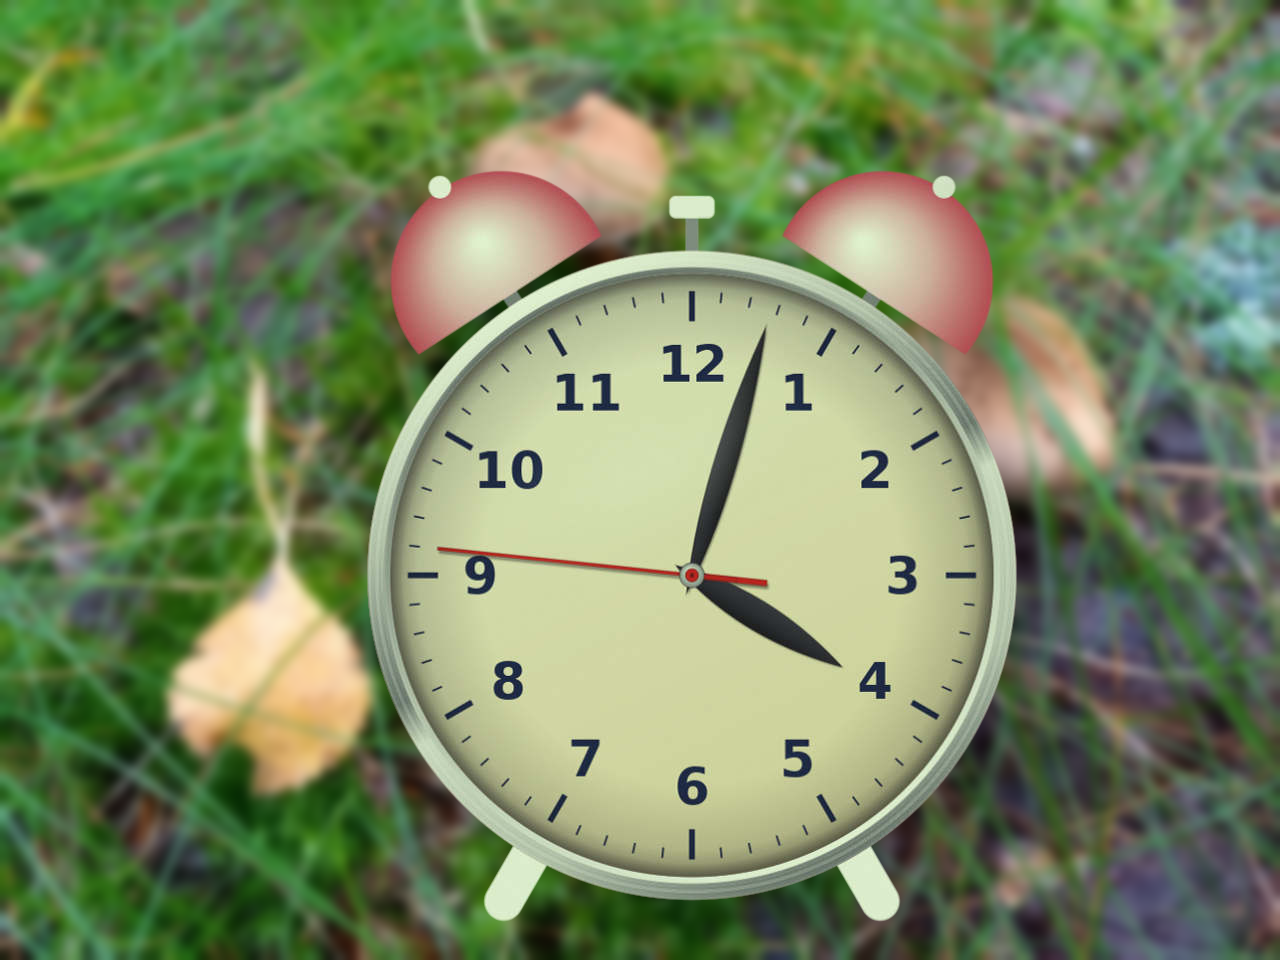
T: 4.02.46
